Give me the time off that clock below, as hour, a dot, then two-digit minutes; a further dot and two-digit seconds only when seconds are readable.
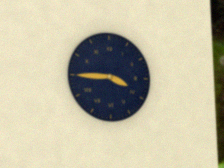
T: 3.45
